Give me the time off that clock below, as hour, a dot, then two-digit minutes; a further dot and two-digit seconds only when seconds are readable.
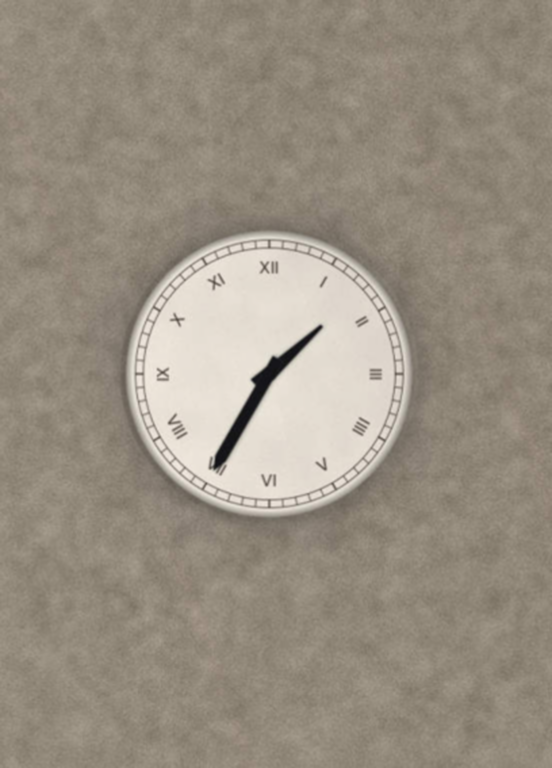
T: 1.35
